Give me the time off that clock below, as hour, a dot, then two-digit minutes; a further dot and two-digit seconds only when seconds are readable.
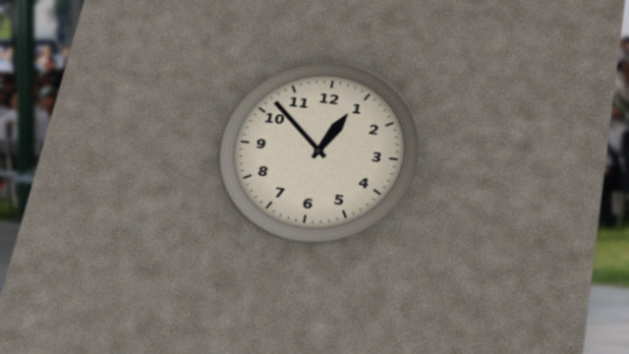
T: 12.52
